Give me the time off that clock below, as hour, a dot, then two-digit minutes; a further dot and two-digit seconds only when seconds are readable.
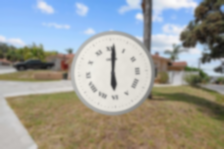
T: 6.01
